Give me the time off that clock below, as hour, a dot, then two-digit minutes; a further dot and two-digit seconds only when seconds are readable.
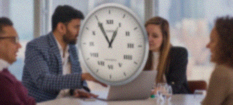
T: 12.55
